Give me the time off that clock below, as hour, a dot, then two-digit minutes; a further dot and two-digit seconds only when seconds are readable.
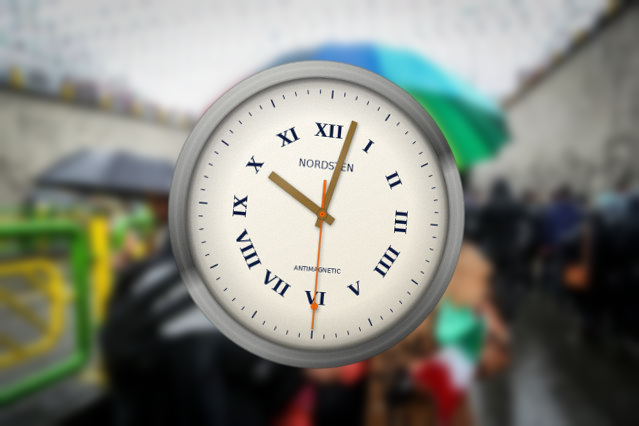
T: 10.02.30
